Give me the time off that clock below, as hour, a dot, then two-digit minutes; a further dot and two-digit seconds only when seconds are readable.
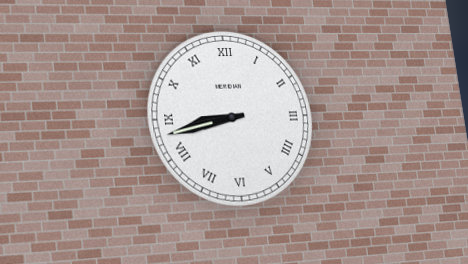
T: 8.43
